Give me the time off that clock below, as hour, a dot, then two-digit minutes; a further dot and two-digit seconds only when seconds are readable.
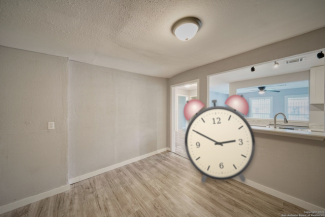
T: 2.50
